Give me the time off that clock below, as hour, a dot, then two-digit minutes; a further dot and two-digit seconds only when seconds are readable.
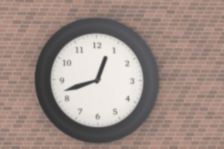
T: 12.42
